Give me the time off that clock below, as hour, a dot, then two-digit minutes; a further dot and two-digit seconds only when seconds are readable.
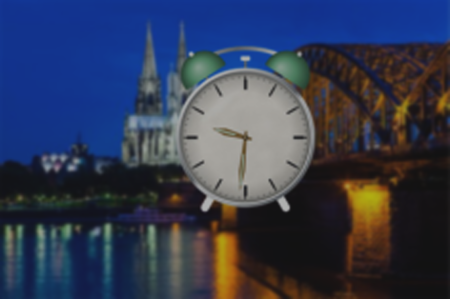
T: 9.31
